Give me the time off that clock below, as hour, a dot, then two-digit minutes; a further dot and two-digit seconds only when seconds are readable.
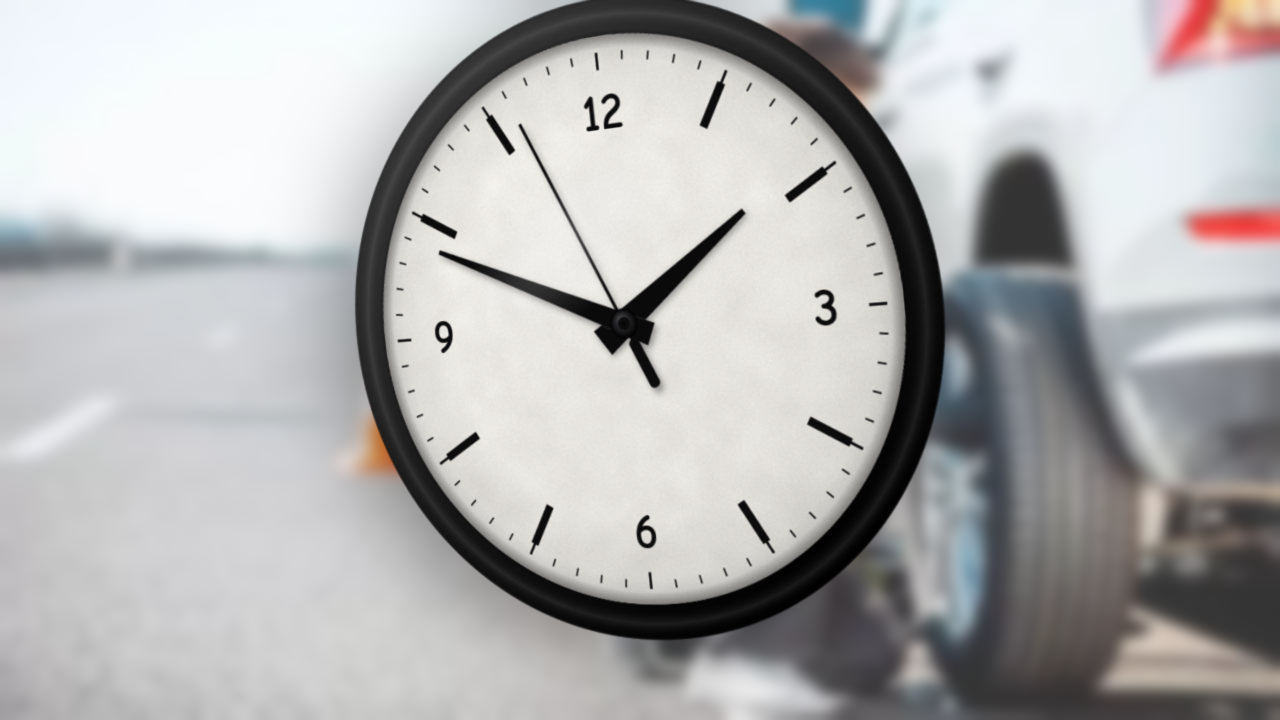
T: 1.48.56
